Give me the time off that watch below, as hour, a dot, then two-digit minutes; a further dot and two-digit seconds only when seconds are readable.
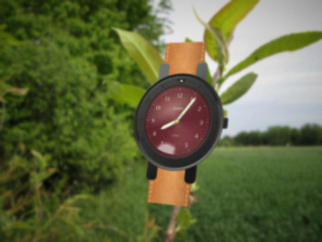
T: 8.06
